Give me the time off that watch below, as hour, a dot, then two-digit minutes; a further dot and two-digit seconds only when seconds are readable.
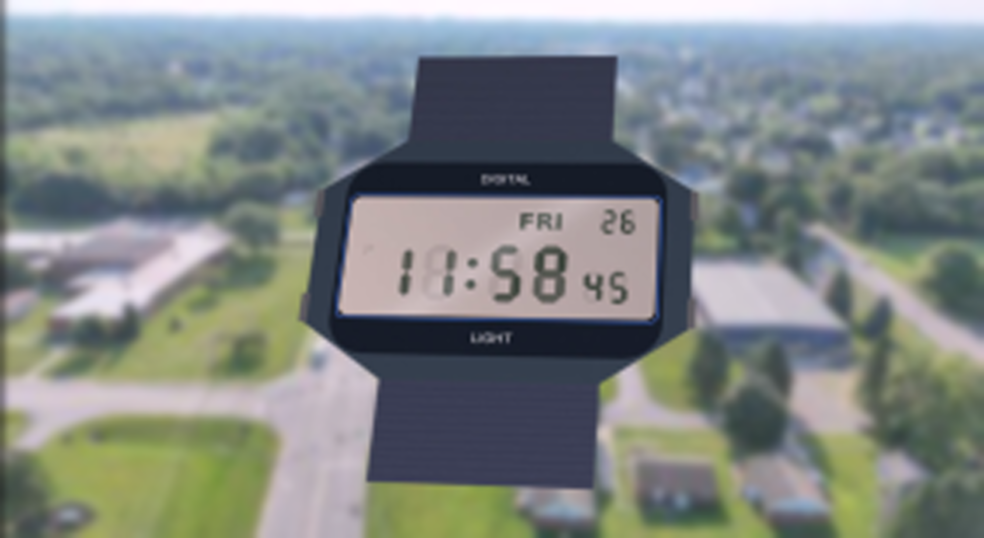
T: 11.58.45
